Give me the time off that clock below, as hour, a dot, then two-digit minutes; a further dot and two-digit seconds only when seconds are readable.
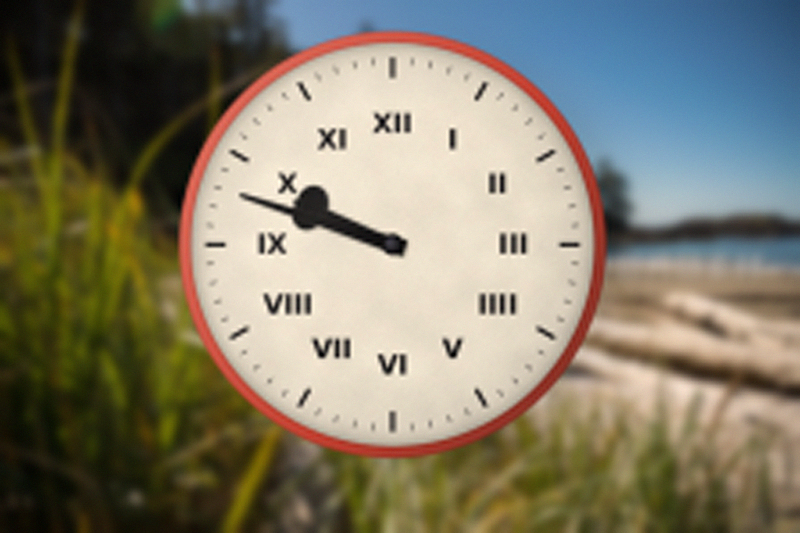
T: 9.48
